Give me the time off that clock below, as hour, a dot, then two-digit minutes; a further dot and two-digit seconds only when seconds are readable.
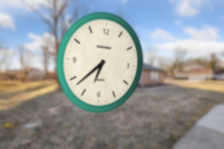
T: 6.38
